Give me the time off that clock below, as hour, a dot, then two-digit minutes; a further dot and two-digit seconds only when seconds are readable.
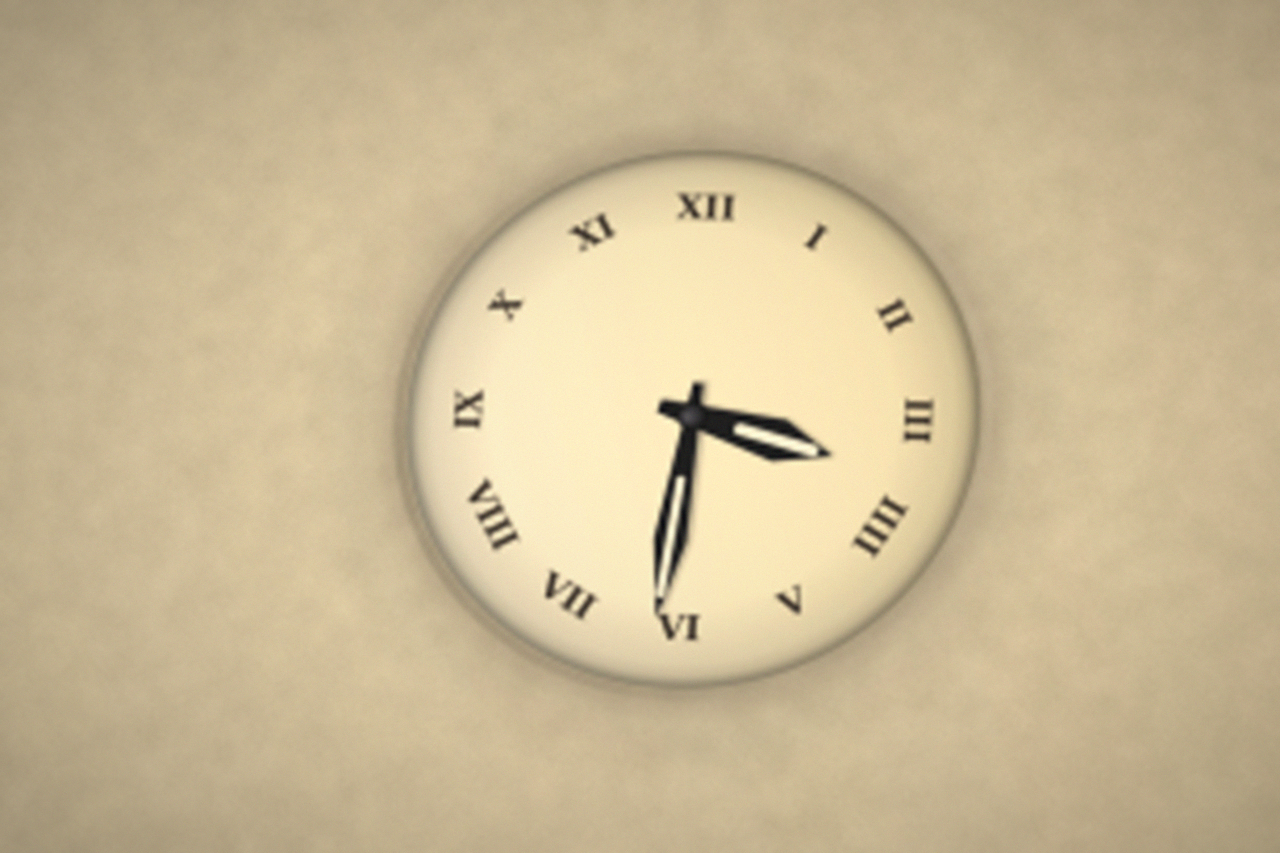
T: 3.31
